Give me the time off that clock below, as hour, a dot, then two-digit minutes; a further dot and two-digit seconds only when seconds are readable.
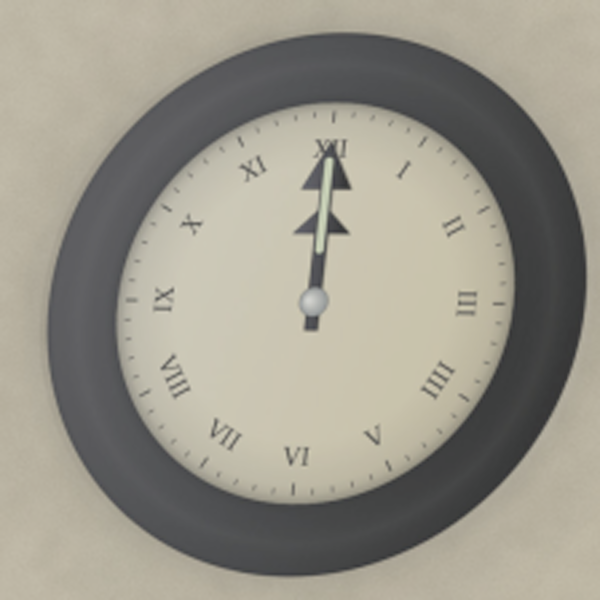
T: 12.00
